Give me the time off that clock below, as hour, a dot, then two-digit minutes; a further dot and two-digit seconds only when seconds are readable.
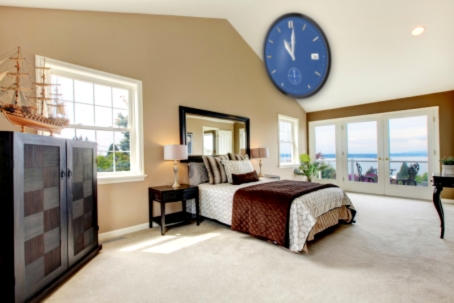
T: 11.01
